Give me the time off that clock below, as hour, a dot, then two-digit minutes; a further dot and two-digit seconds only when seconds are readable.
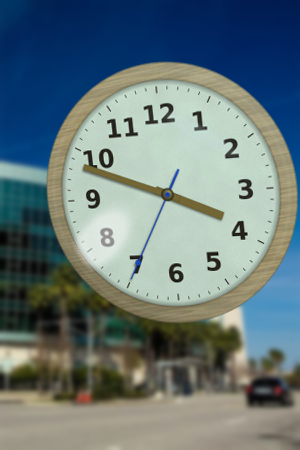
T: 3.48.35
